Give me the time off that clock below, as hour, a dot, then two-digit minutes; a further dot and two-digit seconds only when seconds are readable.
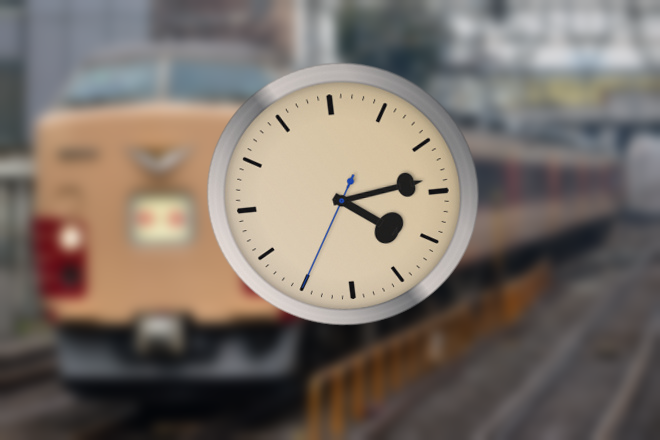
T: 4.13.35
